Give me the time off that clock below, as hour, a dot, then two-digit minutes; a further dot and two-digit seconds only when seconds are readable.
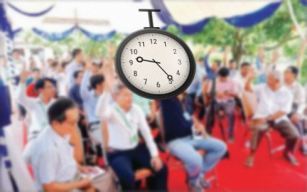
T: 9.24
